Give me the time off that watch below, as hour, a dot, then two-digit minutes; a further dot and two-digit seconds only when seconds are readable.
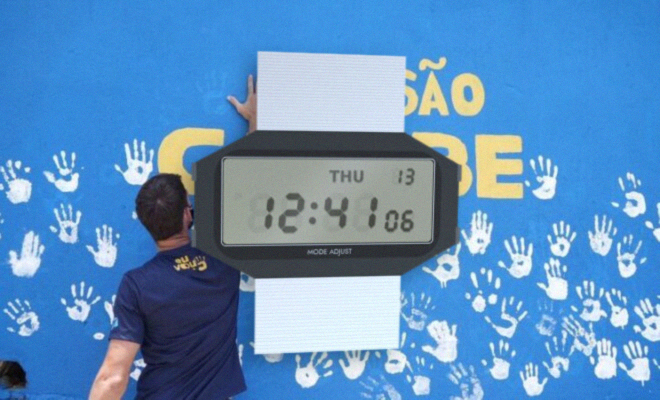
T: 12.41.06
